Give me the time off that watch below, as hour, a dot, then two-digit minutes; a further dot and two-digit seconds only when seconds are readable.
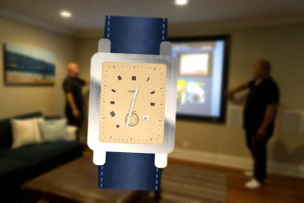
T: 12.32
